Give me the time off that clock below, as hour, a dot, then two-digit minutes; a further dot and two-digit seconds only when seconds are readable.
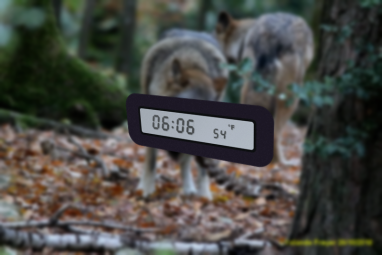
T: 6.06
